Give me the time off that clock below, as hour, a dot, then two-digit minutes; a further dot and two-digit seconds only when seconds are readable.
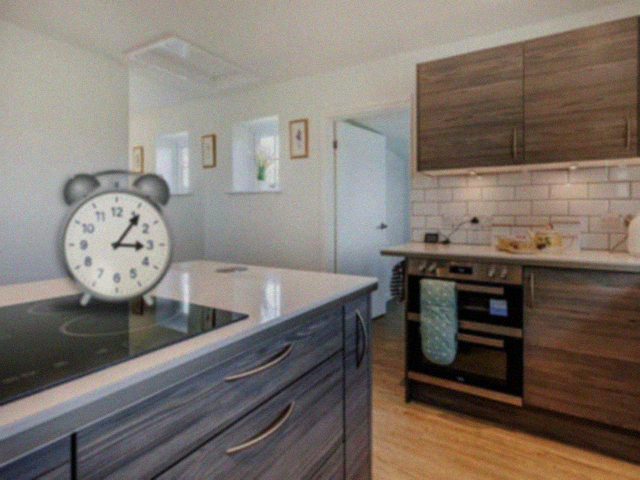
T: 3.06
